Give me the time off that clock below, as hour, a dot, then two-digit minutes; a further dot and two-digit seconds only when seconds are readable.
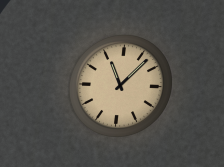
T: 11.07
